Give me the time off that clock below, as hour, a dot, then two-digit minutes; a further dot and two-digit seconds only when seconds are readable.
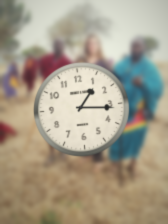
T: 1.16
